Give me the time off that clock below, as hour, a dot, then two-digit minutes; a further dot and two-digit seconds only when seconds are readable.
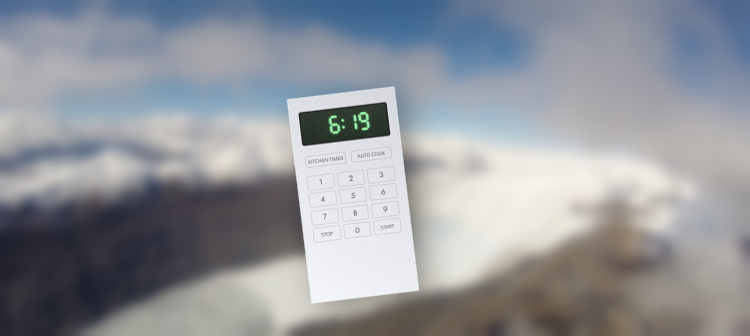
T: 6.19
